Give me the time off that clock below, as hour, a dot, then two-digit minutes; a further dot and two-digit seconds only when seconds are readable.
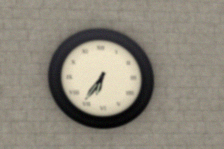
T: 6.36
